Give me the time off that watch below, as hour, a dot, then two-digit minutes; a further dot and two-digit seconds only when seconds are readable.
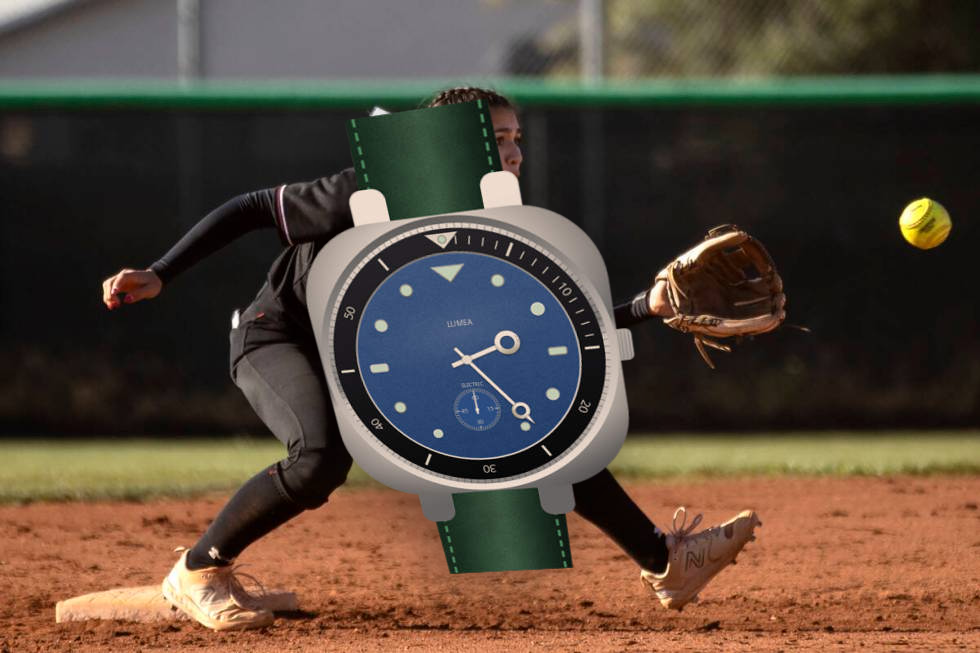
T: 2.24
